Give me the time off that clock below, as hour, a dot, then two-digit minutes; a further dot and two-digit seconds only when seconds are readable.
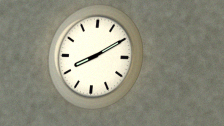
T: 8.10
